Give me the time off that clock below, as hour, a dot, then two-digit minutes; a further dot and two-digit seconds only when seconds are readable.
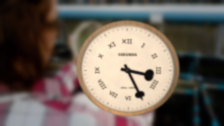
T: 3.26
